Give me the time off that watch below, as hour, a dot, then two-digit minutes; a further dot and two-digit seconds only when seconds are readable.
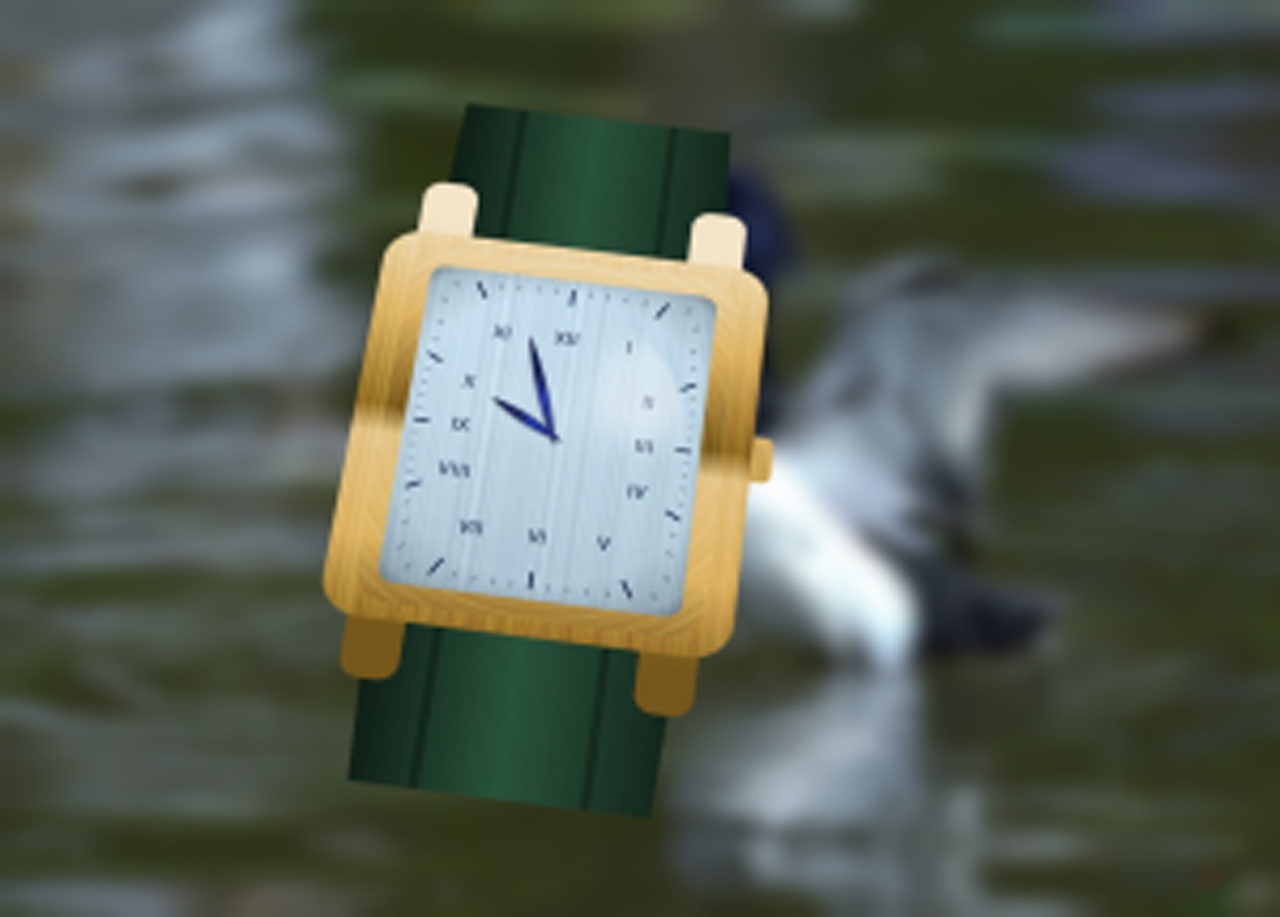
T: 9.57
